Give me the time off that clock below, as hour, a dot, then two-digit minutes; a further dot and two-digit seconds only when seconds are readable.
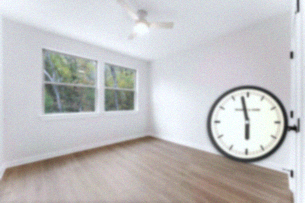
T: 5.58
